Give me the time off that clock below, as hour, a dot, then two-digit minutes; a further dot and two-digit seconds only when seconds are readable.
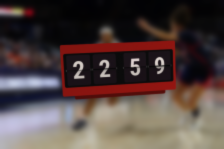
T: 22.59
